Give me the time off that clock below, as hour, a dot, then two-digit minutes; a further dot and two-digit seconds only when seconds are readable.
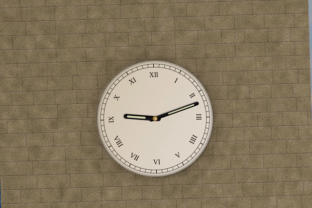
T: 9.12
